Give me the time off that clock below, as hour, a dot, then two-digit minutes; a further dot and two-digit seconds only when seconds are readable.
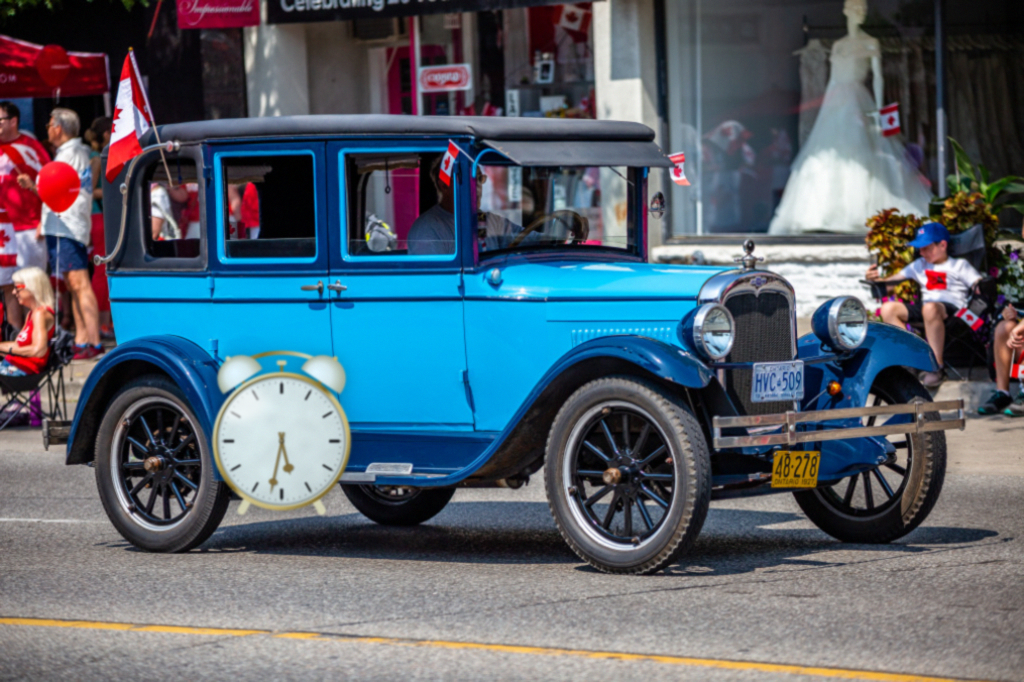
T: 5.32
